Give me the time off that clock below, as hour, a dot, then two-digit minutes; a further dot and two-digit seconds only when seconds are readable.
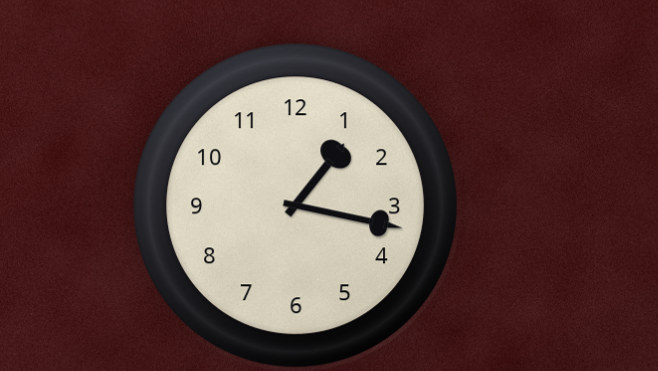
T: 1.17
